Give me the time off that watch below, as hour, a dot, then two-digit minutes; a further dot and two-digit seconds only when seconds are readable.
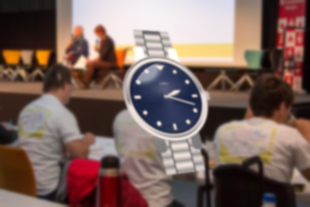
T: 2.18
